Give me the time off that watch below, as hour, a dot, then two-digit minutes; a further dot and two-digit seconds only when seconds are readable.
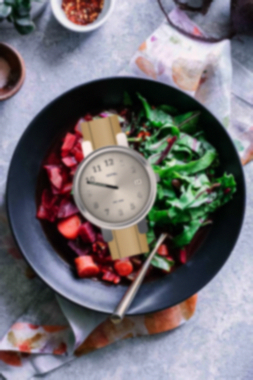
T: 9.49
